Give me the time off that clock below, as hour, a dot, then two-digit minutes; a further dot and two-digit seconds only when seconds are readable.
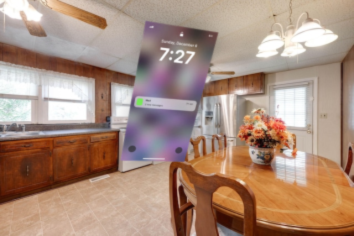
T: 7.27
